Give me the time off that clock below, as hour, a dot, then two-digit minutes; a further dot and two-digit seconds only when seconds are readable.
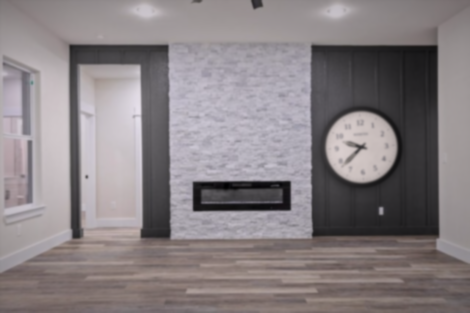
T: 9.38
